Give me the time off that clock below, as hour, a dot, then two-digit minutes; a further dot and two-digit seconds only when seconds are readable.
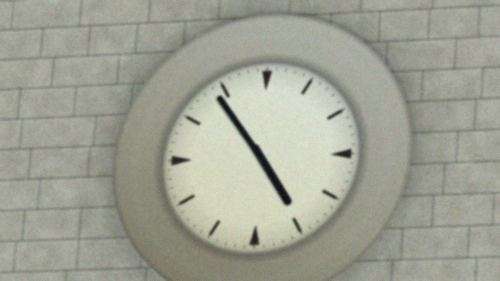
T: 4.54
